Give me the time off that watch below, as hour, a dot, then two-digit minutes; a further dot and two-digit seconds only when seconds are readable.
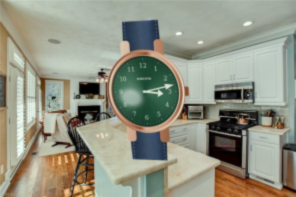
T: 3.13
